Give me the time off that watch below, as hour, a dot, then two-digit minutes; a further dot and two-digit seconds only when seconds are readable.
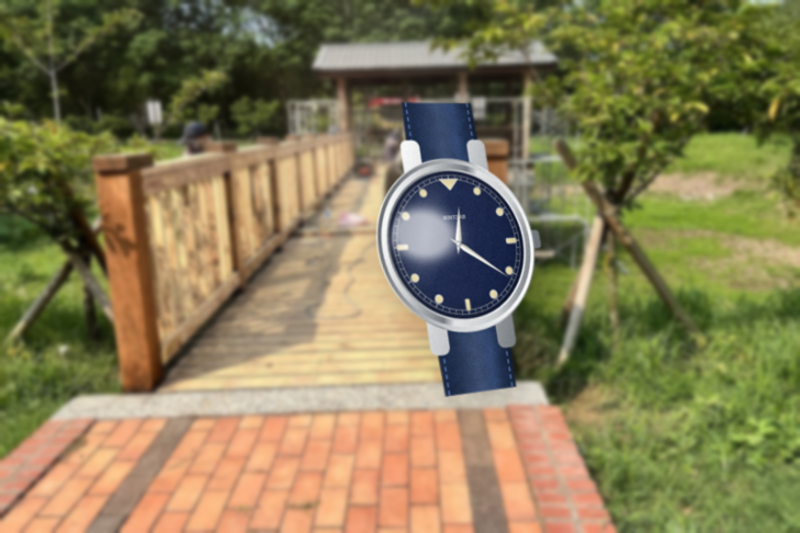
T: 12.21
